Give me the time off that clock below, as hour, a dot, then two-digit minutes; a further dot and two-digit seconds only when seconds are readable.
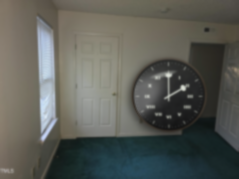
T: 2.00
